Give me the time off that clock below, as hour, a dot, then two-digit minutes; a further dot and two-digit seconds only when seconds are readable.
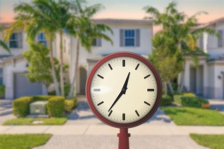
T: 12.36
